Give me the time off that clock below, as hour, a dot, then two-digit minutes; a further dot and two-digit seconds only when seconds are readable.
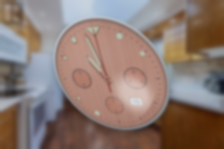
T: 10.58
